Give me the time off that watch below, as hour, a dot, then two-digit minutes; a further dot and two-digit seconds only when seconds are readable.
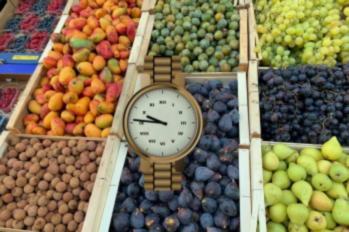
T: 9.46
